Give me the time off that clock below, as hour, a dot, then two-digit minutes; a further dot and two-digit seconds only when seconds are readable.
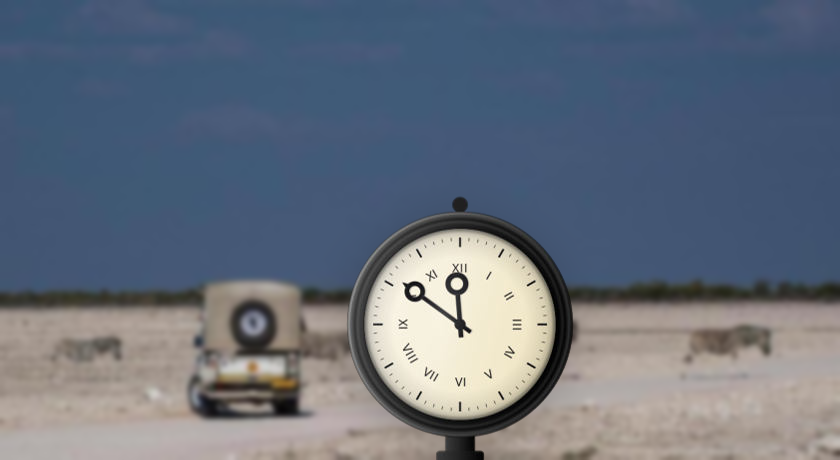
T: 11.51
